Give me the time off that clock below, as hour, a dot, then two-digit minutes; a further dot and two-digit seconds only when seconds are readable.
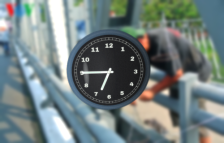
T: 6.45
